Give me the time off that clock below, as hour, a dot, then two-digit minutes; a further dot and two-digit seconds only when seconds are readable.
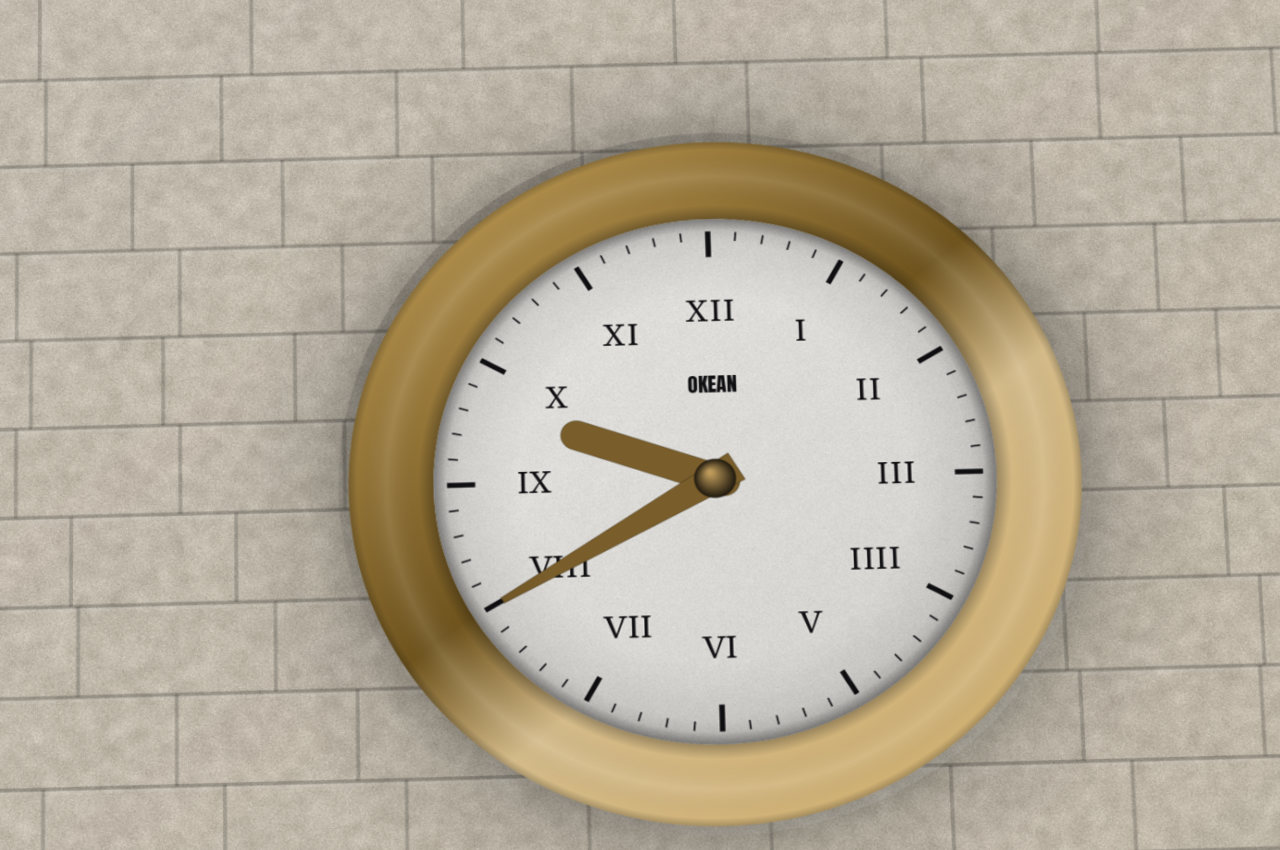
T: 9.40
